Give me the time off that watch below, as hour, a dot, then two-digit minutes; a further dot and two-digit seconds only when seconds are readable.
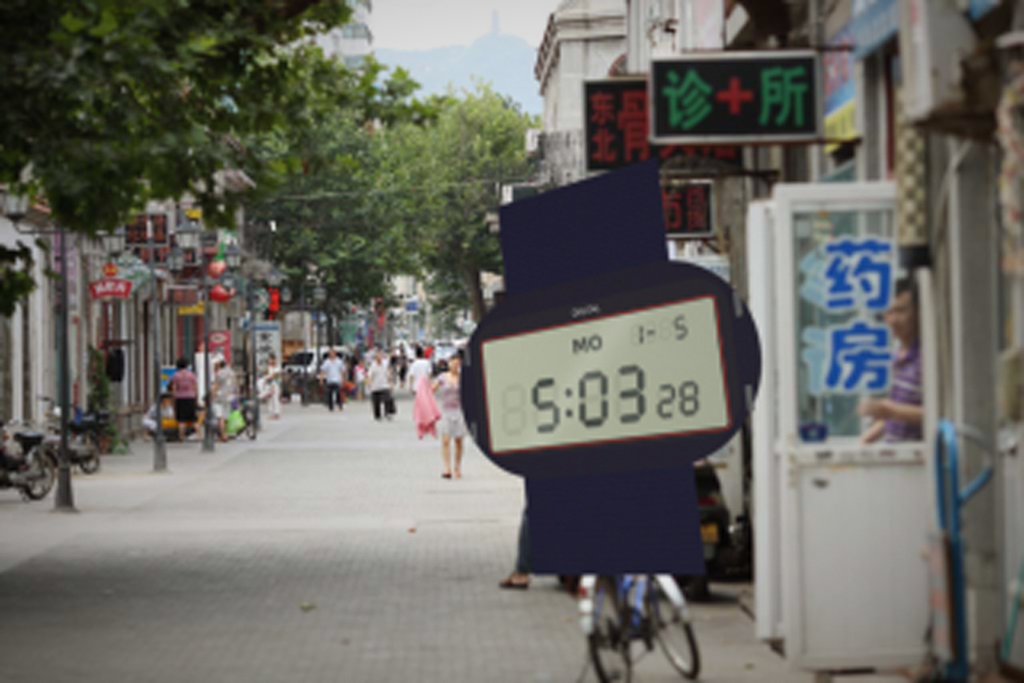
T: 5.03.28
